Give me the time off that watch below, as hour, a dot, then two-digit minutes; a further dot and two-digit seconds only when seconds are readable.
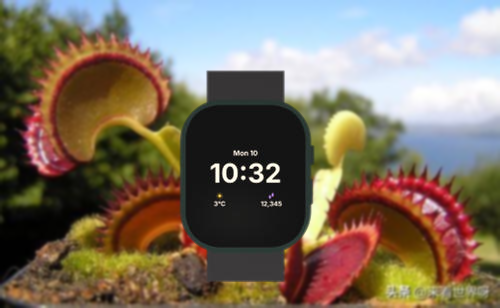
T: 10.32
